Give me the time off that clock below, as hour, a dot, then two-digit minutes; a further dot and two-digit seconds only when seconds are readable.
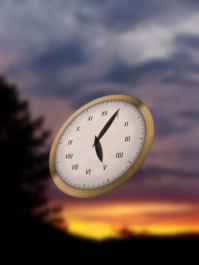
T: 5.04
